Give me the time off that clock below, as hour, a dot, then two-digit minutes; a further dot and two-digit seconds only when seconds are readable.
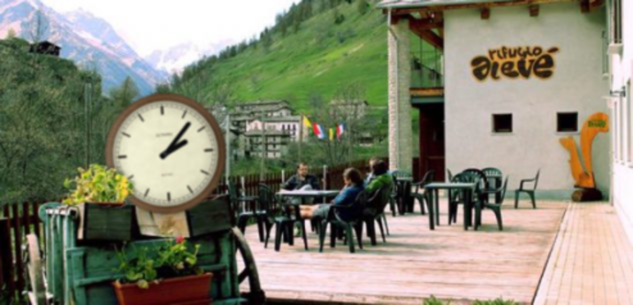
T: 2.07
